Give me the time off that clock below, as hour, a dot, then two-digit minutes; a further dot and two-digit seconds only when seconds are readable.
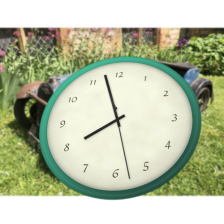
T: 7.57.28
